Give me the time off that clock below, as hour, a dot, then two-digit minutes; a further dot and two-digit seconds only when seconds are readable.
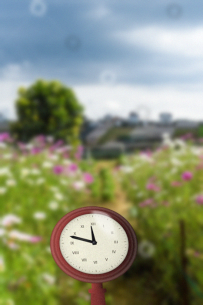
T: 11.48
